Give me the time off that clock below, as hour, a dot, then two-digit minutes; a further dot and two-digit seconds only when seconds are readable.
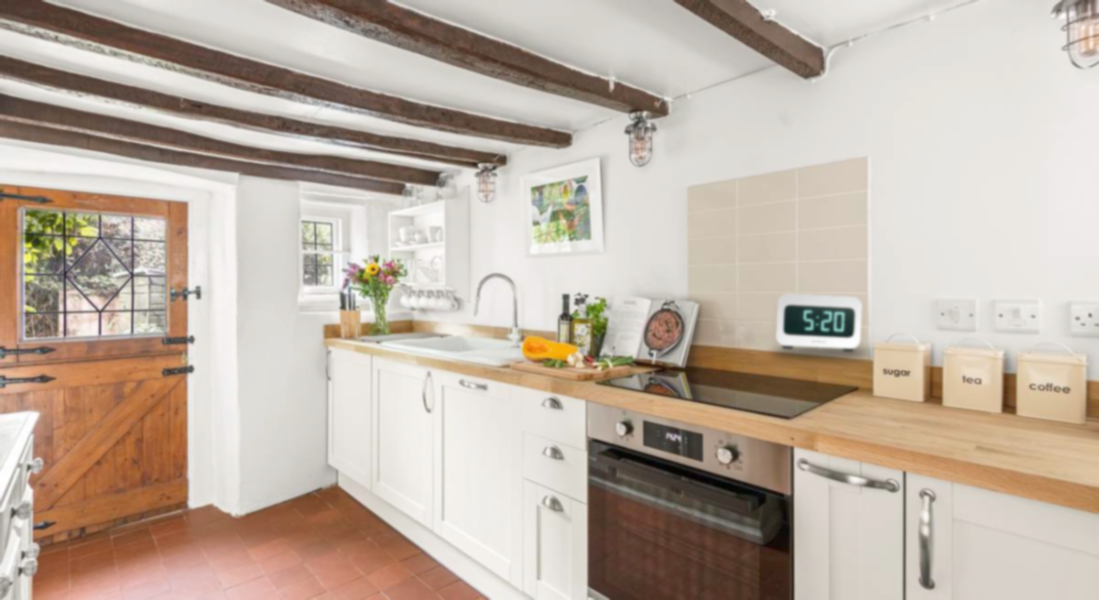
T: 5.20
